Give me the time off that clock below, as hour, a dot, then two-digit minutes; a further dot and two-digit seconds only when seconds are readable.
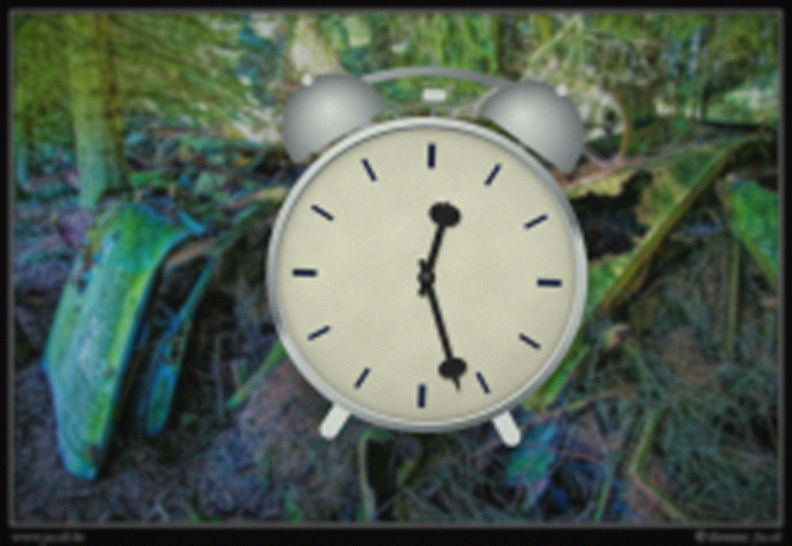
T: 12.27
